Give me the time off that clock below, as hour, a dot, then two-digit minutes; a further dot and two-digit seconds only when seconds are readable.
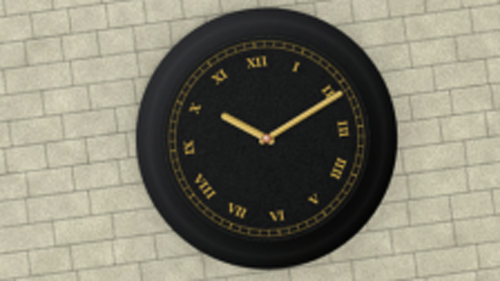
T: 10.11
